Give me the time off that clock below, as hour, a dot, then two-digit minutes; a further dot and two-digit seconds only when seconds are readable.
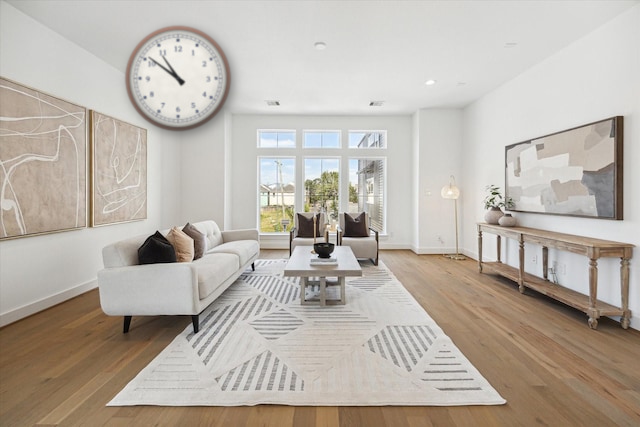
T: 10.51
